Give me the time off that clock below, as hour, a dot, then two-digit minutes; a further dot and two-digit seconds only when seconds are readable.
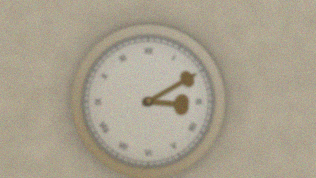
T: 3.10
